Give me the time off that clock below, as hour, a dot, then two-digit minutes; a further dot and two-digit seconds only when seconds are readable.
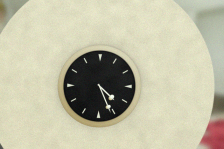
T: 4.26
